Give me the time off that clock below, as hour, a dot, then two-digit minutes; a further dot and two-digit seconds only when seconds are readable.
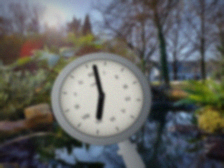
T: 7.02
